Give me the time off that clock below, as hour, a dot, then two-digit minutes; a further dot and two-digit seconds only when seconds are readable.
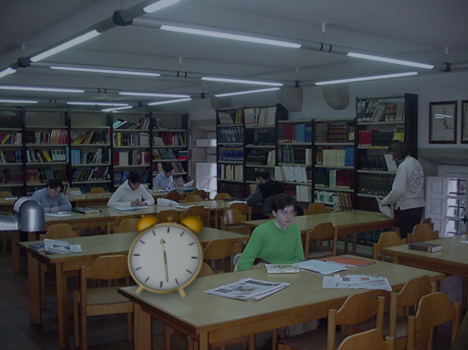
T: 11.28
